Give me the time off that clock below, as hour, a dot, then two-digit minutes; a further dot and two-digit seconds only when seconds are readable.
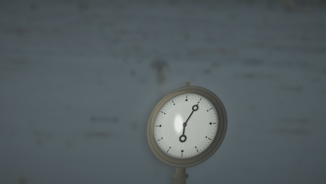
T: 6.05
